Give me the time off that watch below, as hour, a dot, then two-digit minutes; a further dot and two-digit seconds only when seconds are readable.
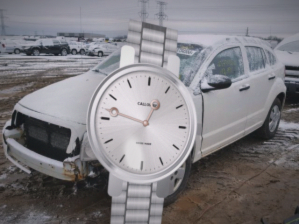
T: 12.47
